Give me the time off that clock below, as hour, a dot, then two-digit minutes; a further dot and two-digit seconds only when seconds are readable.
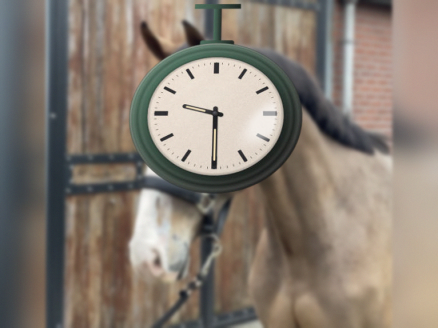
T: 9.30
